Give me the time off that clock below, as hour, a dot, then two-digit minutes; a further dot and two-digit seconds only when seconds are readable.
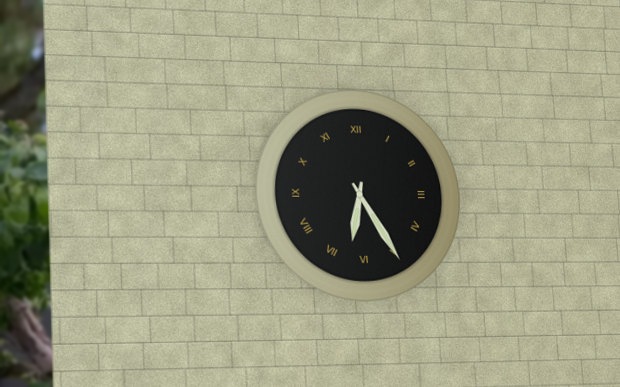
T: 6.25
